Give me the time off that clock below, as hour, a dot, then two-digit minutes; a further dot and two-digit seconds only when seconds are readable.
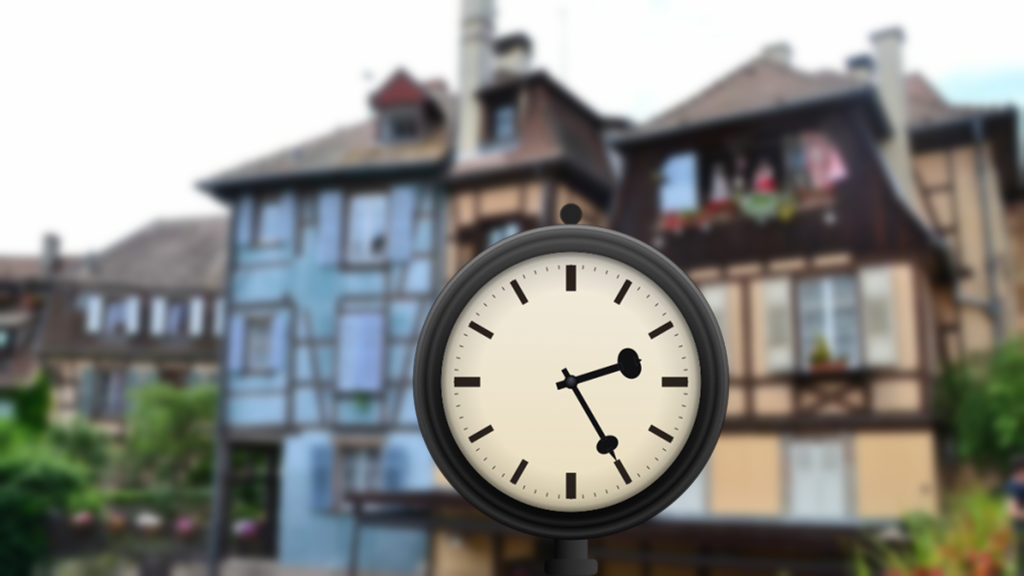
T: 2.25
